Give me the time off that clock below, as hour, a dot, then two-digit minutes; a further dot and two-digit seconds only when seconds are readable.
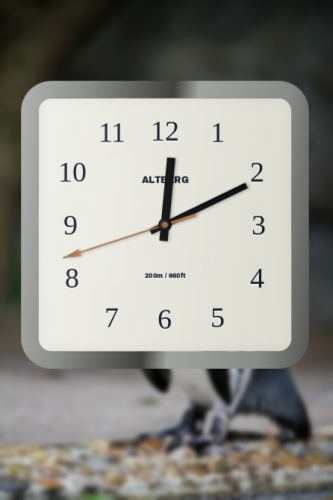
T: 12.10.42
